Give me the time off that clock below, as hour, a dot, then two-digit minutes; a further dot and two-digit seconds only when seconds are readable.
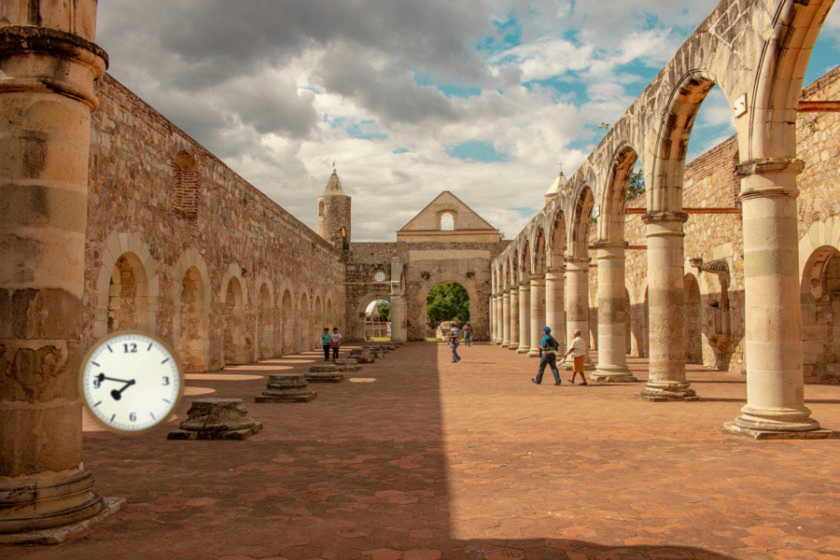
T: 7.47
